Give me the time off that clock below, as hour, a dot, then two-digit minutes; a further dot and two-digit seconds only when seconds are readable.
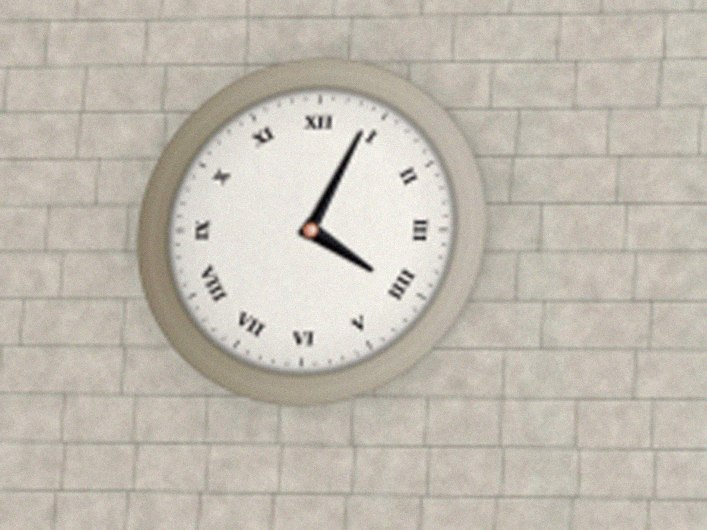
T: 4.04
